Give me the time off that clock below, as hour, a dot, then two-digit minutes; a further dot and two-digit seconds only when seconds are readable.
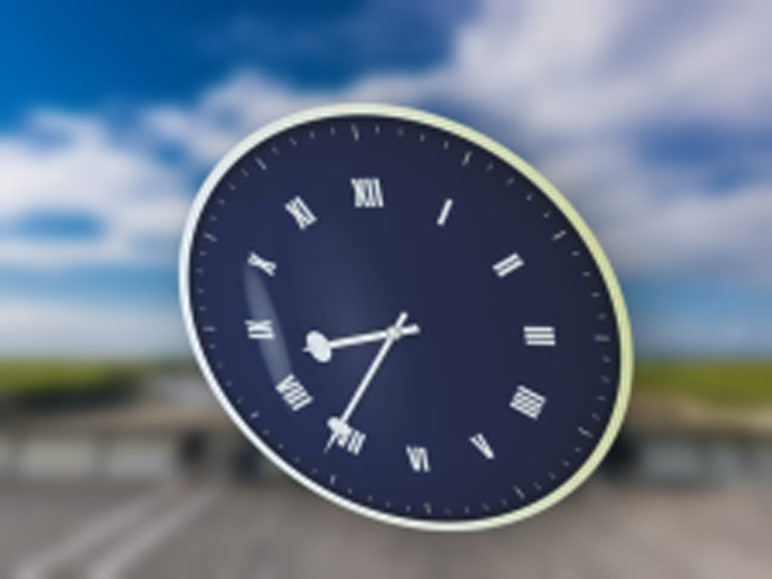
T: 8.36
